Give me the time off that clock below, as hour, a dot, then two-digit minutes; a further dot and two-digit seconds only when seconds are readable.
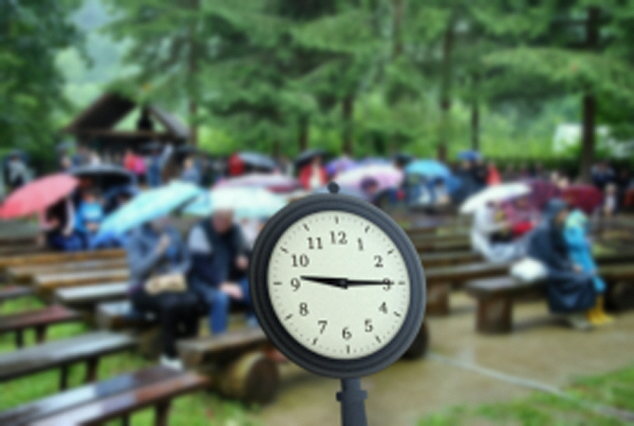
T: 9.15
